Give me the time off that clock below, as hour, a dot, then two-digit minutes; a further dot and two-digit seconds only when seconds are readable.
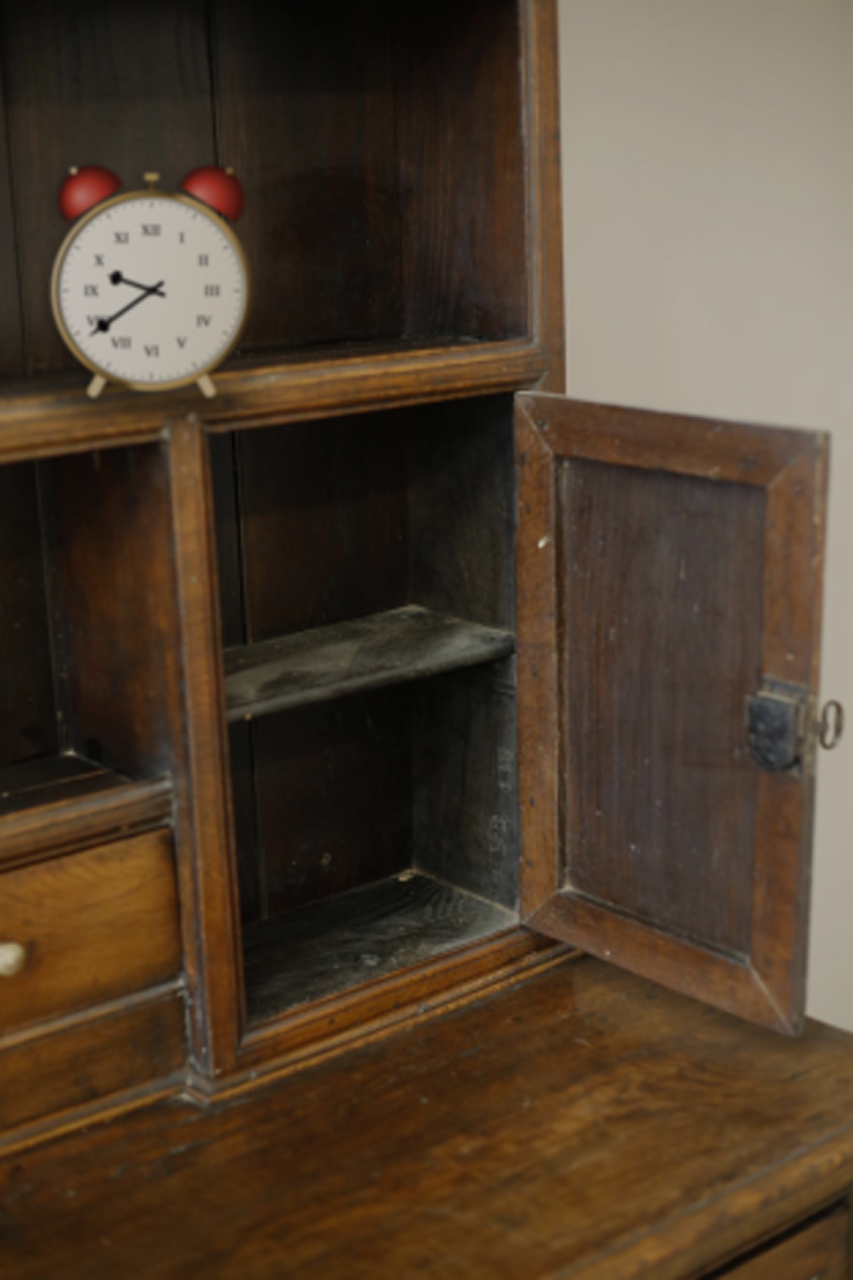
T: 9.39
